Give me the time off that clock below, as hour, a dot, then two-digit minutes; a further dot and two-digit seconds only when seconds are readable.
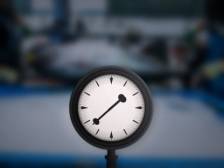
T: 1.38
